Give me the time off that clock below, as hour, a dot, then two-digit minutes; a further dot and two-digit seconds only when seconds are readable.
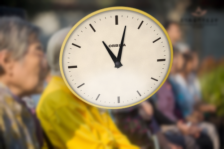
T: 11.02
